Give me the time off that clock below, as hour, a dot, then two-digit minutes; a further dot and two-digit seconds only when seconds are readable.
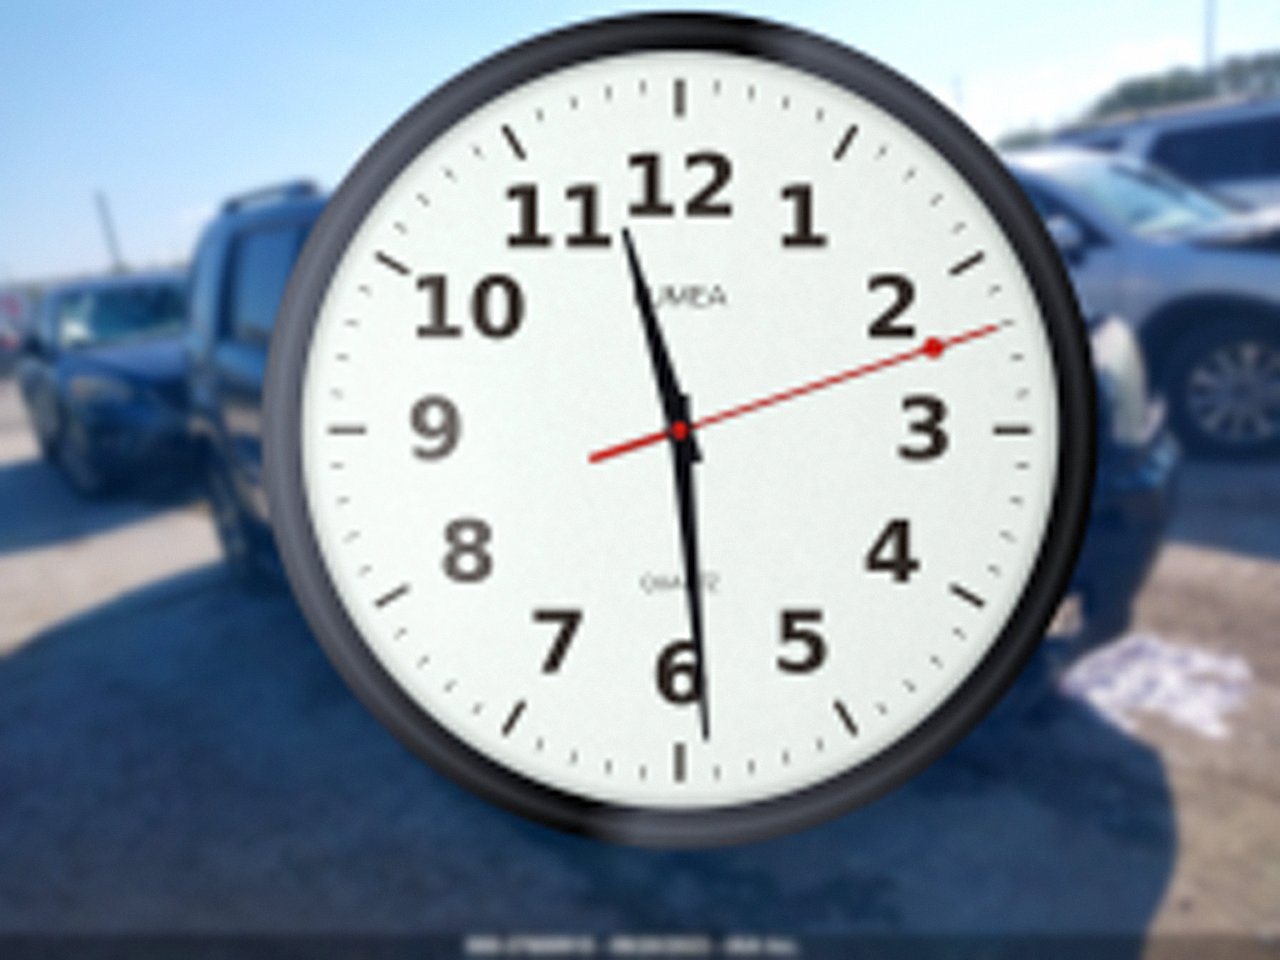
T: 11.29.12
